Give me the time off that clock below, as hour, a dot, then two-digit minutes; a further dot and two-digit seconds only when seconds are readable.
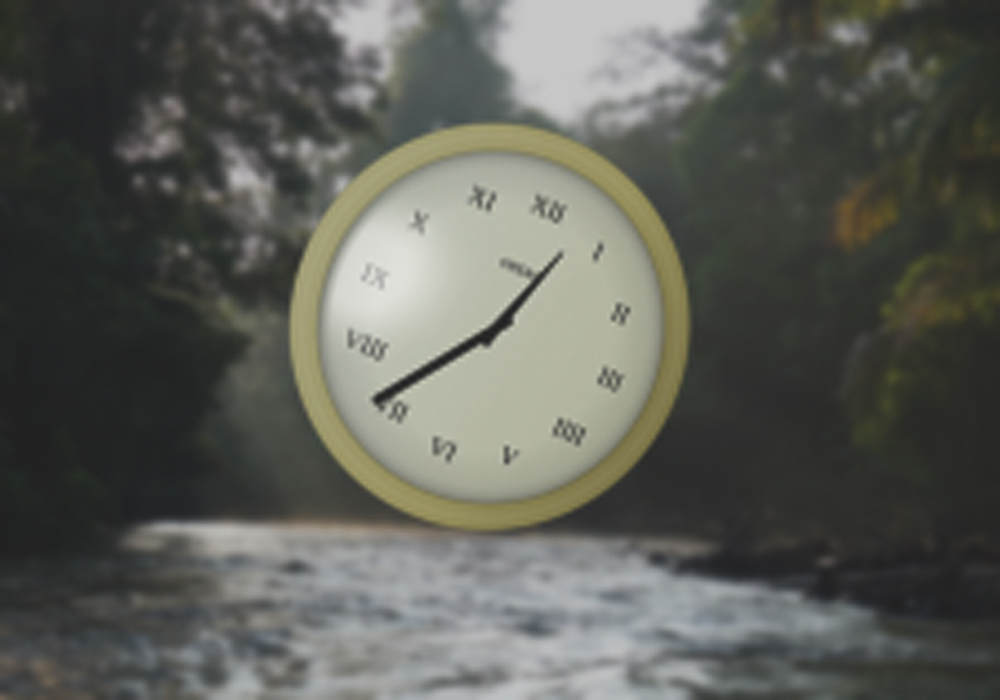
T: 12.36
